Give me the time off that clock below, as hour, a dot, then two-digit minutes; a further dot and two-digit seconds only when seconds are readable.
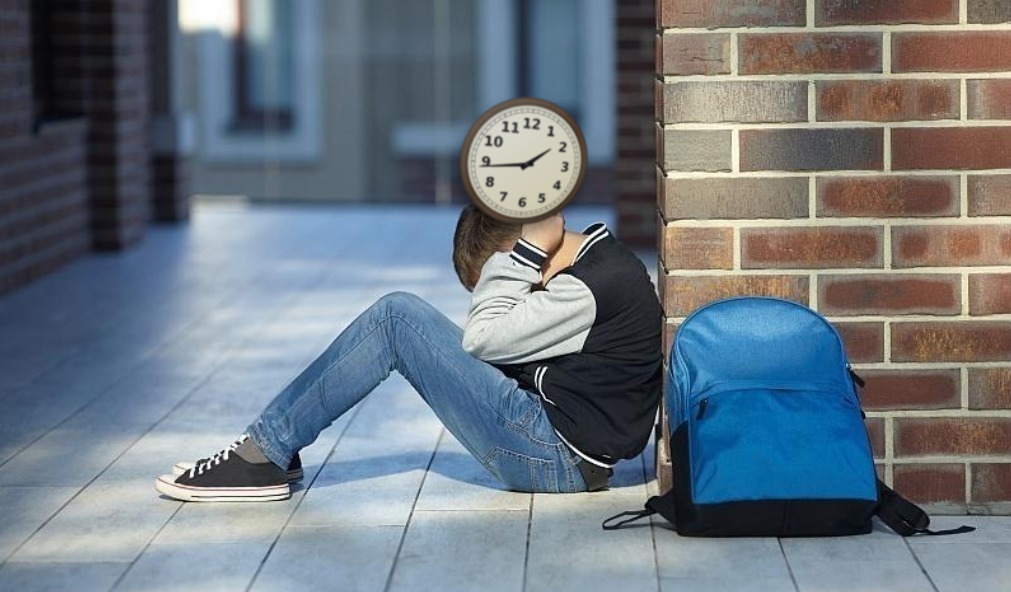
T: 1.44
